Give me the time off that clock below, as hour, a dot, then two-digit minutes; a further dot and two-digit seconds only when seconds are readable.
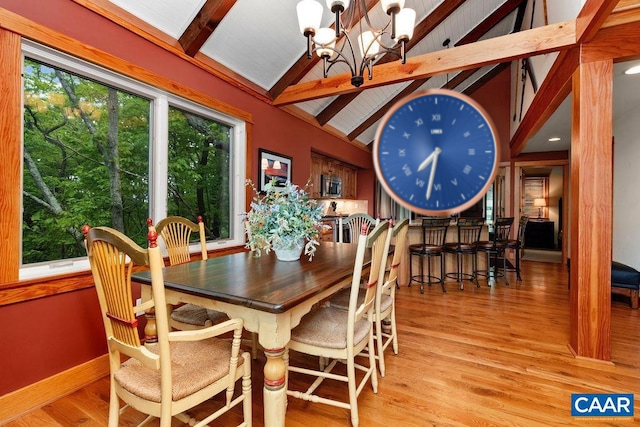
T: 7.32
